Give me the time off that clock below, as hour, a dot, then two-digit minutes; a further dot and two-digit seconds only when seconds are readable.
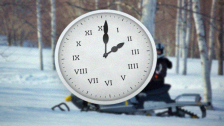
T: 2.01
